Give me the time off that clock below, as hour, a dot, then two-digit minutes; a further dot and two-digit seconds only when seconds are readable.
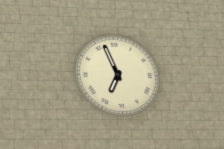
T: 6.57
